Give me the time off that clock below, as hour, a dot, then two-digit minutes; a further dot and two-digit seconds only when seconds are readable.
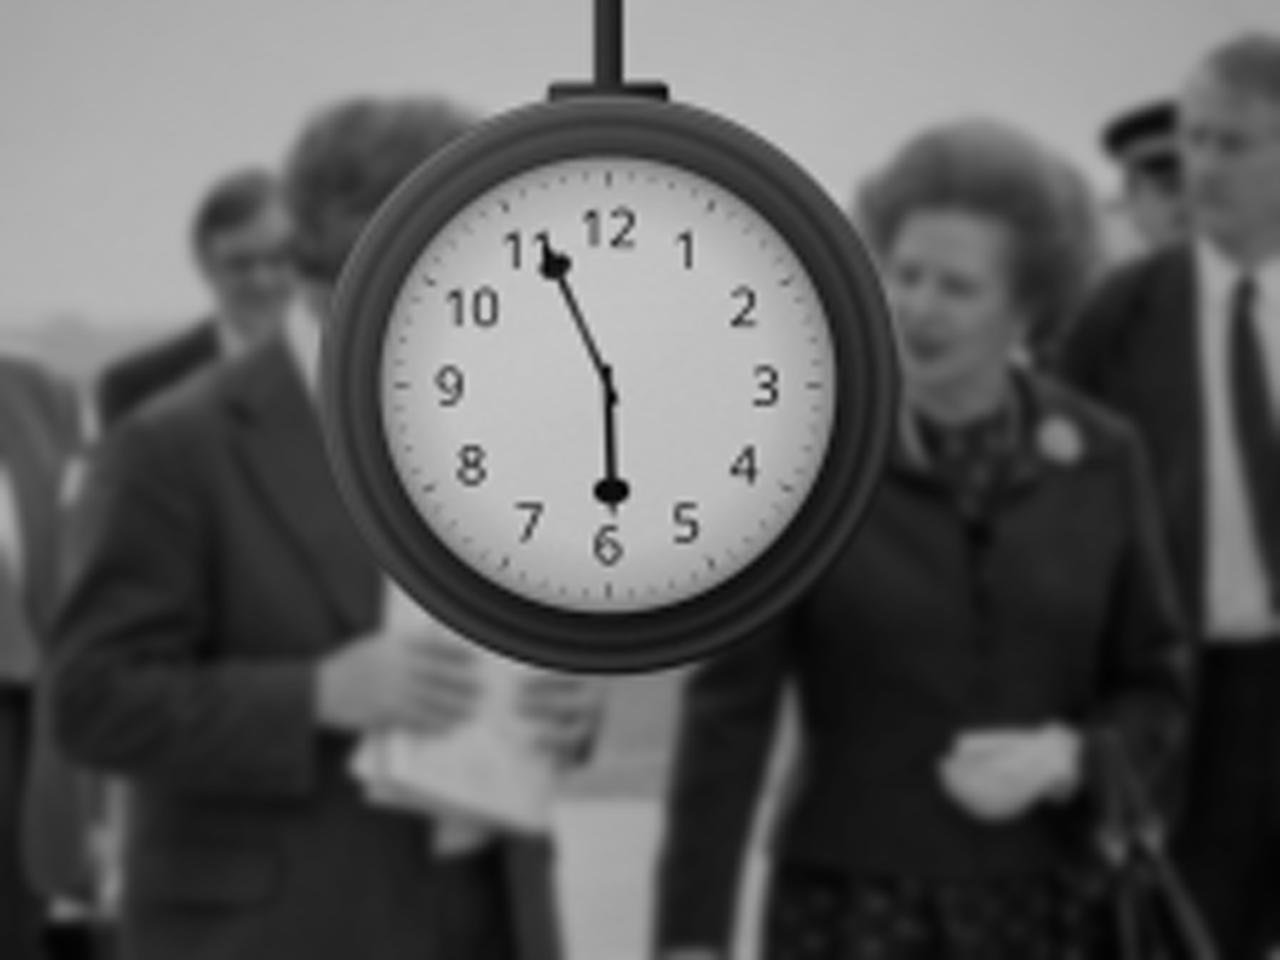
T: 5.56
